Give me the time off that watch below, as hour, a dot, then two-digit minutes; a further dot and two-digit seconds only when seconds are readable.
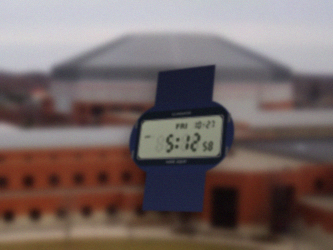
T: 5.12
